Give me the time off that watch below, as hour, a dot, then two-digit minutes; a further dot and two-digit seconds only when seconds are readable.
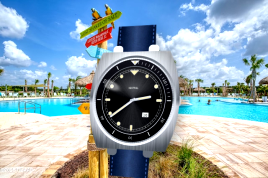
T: 2.39
